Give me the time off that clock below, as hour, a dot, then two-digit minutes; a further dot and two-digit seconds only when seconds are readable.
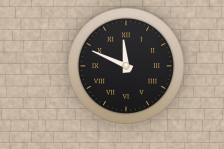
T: 11.49
